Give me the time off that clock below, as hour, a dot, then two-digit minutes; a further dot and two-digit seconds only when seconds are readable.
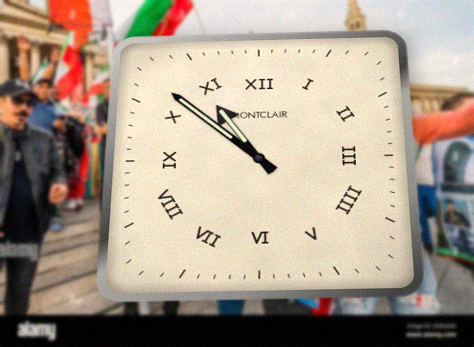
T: 10.52
